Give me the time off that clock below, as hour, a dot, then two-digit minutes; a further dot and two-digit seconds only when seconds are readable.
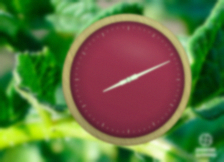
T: 8.11
